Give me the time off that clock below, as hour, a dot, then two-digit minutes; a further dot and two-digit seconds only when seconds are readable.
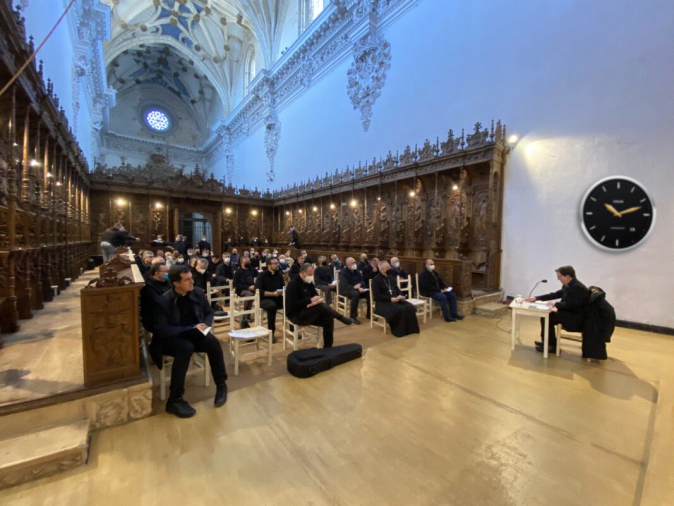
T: 10.12
